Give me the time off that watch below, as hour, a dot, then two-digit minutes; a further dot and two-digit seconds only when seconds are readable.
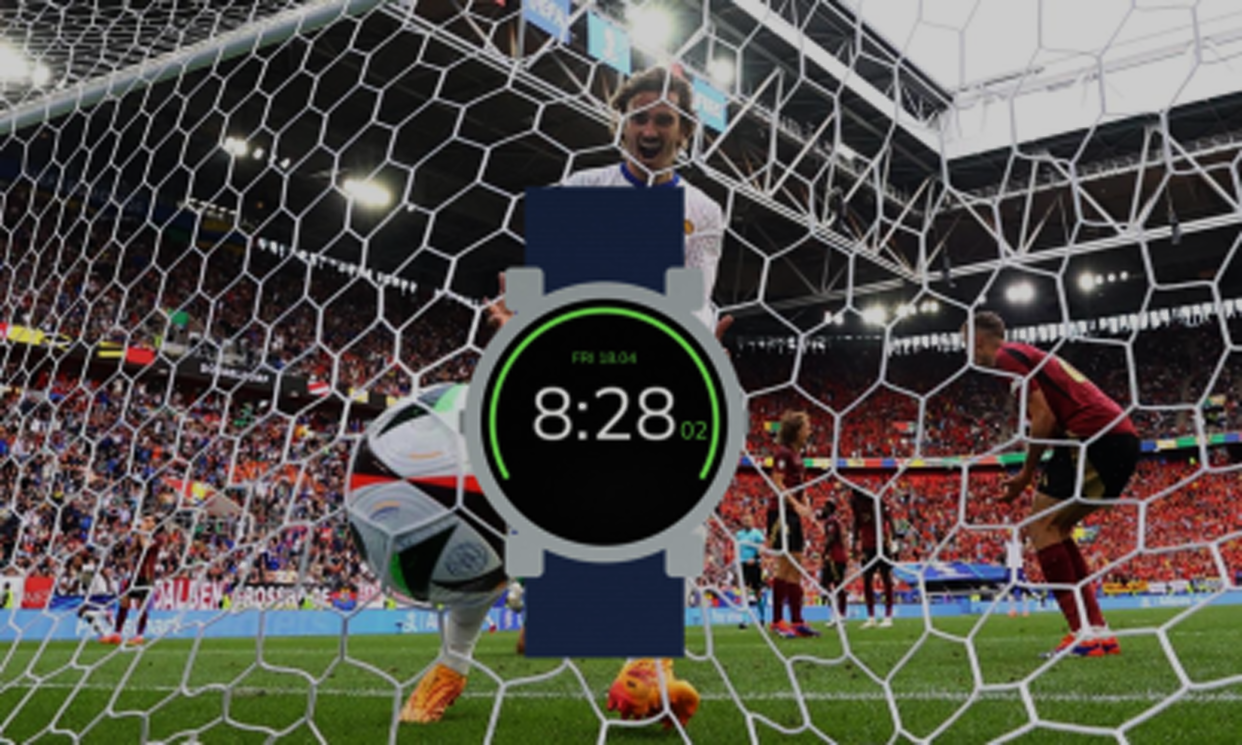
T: 8.28.02
